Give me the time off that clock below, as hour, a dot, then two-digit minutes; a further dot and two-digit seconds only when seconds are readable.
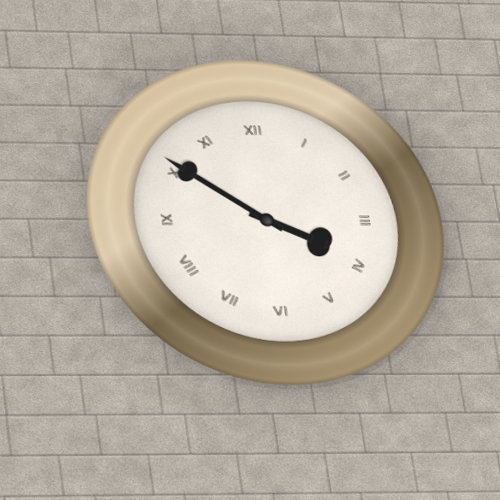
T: 3.51
